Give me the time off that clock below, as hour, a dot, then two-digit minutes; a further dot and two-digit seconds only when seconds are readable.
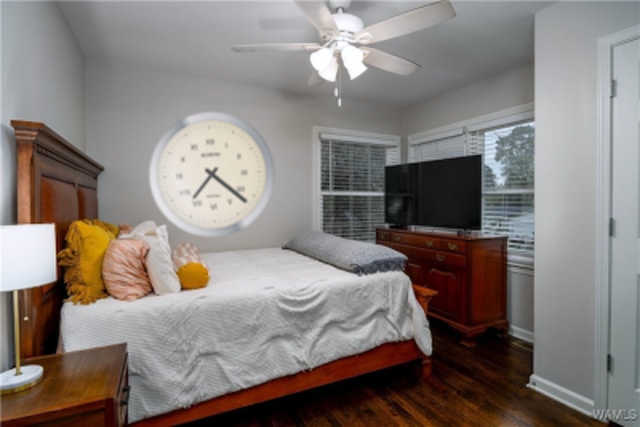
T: 7.22
